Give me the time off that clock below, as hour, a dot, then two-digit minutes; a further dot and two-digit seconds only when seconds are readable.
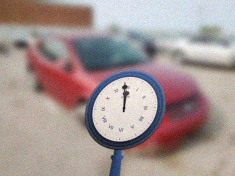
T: 11.59
